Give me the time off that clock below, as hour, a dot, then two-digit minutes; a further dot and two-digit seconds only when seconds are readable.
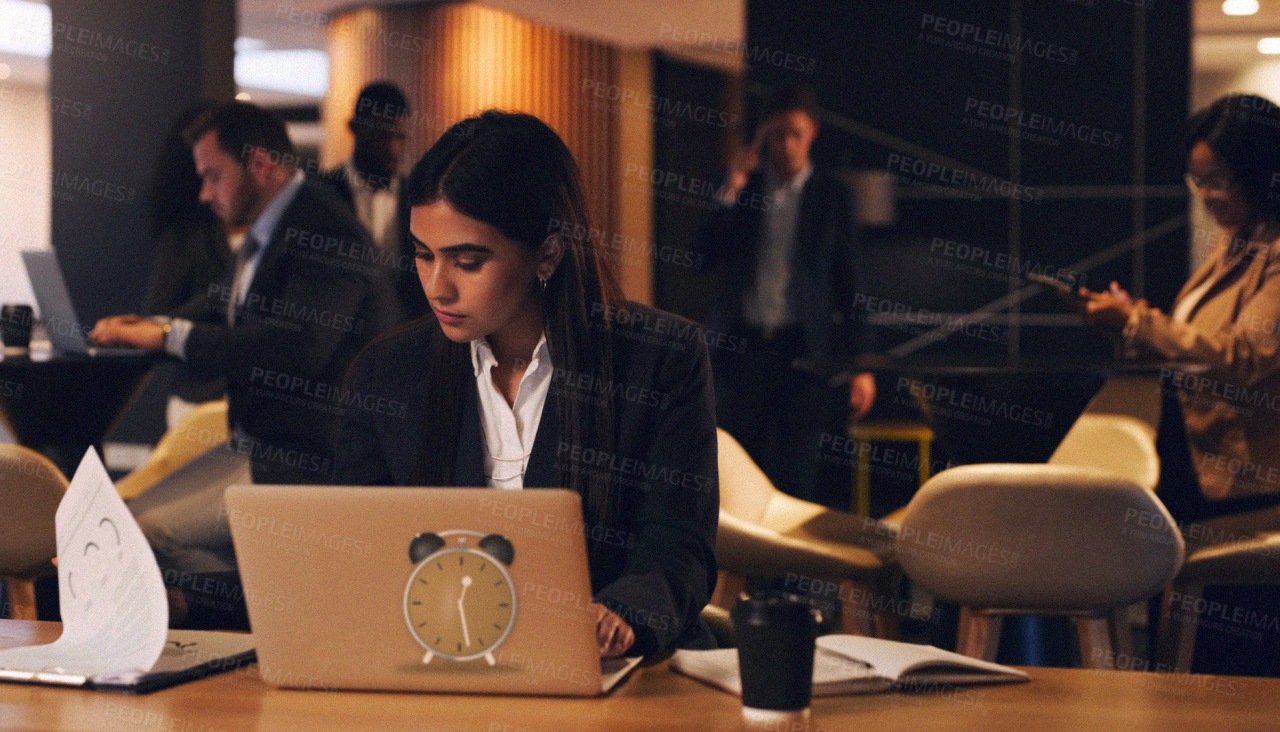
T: 12.28
